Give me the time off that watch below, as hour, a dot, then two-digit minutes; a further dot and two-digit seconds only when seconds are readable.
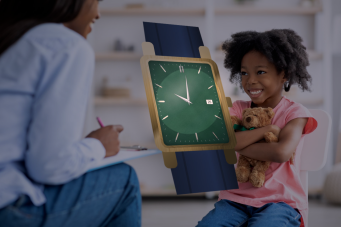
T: 10.01
